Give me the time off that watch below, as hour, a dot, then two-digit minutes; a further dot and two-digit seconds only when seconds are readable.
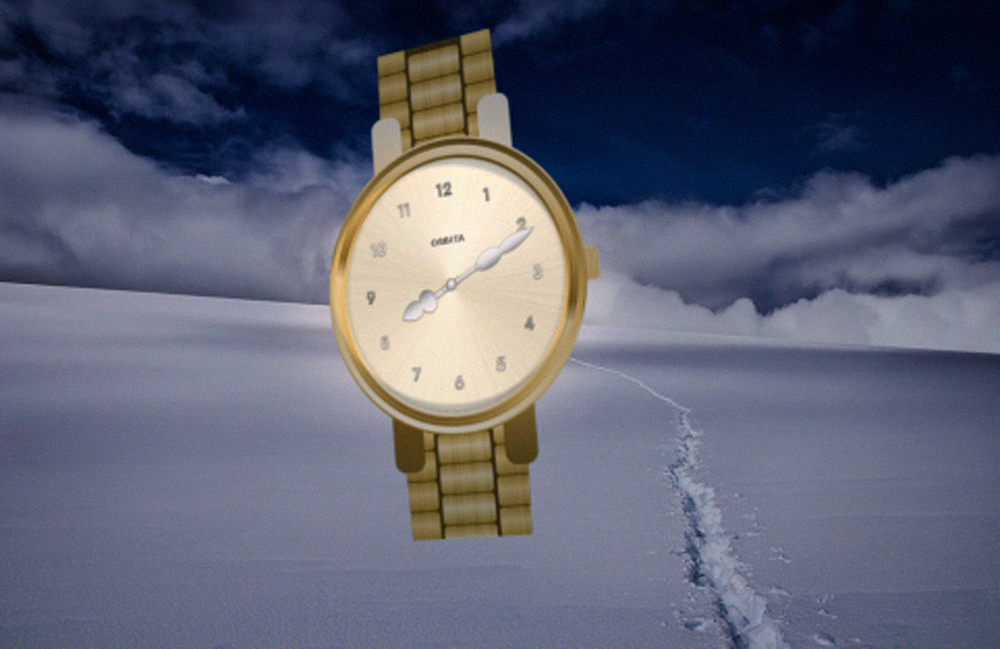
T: 8.11
